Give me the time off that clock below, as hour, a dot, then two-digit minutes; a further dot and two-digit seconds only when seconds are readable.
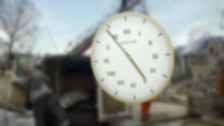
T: 4.54
